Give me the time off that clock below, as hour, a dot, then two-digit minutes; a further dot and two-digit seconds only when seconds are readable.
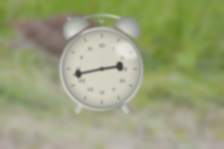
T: 2.43
